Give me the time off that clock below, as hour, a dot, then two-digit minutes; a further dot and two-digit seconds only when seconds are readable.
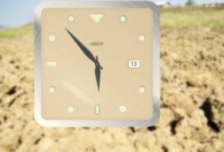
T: 5.53
